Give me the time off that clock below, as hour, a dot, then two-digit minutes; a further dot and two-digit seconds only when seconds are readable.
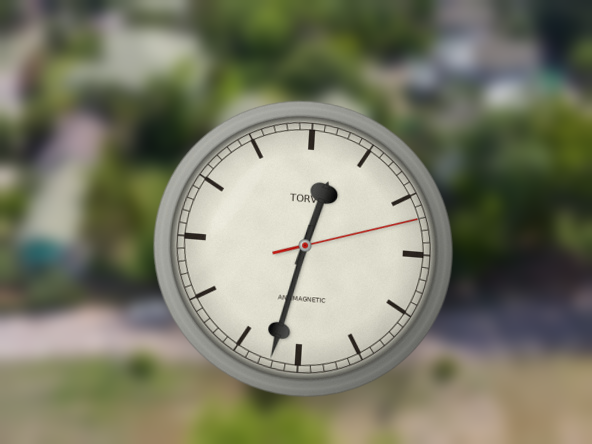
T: 12.32.12
